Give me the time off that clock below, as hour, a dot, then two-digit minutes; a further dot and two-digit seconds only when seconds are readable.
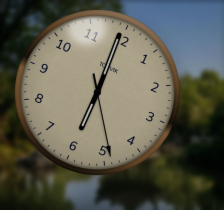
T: 5.59.24
